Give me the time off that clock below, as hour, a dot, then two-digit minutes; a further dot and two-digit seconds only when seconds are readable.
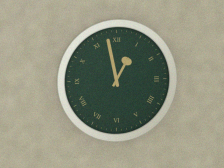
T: 12.58
